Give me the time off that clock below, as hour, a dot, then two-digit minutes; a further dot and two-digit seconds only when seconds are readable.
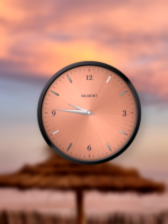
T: 9.46
